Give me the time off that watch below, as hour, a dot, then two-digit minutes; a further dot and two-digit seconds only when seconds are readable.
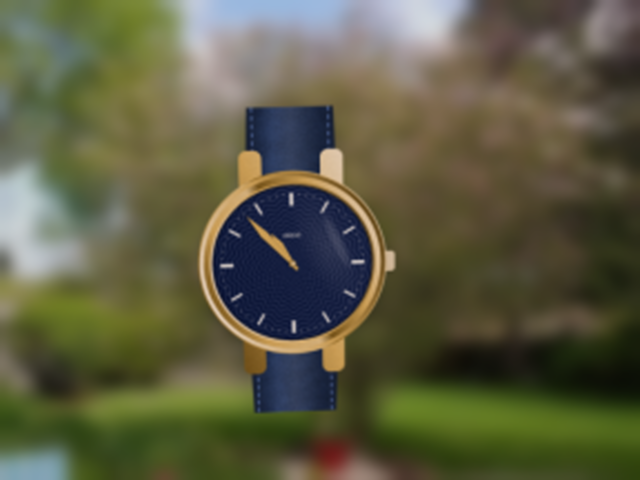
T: 10.53
